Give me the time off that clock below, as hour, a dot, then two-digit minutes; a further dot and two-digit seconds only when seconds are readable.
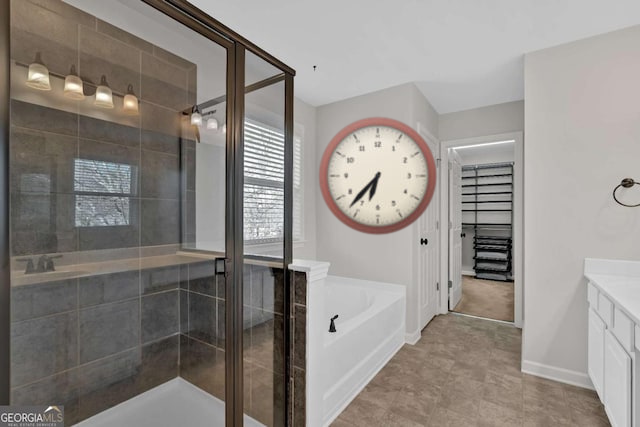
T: 6.37
